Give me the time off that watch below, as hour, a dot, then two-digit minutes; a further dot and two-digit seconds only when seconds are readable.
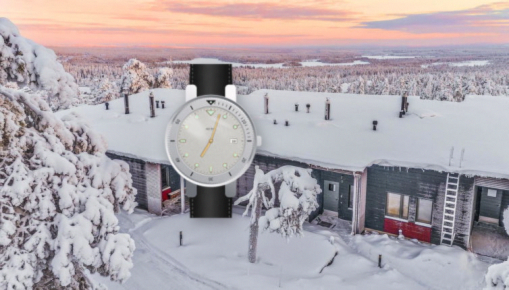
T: 7.03
